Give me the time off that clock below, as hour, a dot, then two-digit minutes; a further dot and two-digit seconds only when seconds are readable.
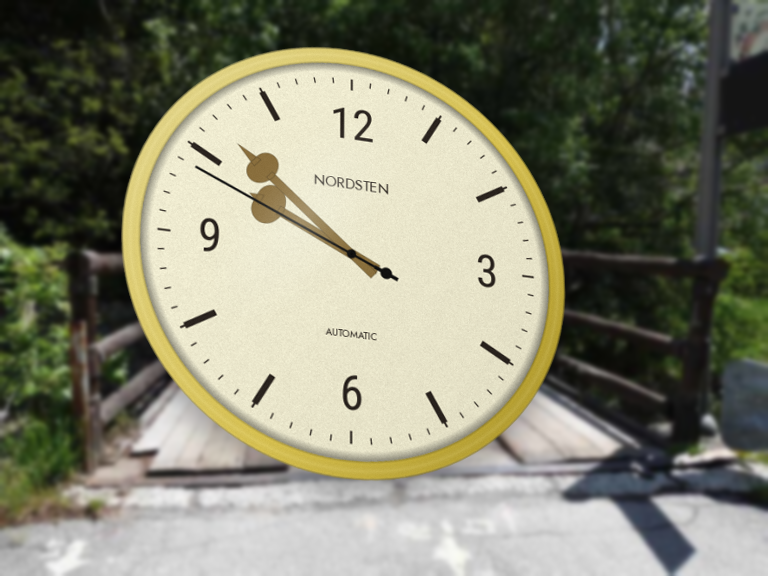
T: 9.51.49
